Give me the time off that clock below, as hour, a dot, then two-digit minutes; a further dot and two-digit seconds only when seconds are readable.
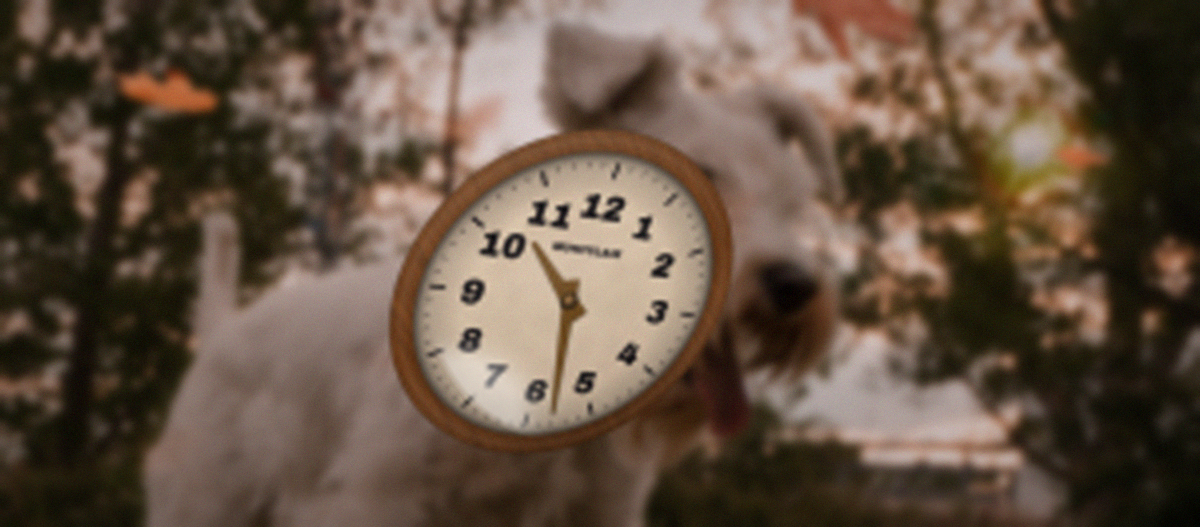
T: 10.28
